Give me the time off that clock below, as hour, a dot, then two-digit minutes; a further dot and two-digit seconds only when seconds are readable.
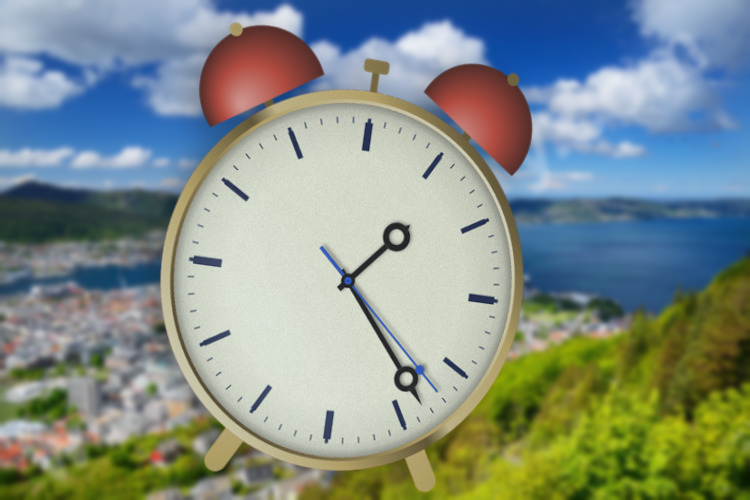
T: 1.23.22
